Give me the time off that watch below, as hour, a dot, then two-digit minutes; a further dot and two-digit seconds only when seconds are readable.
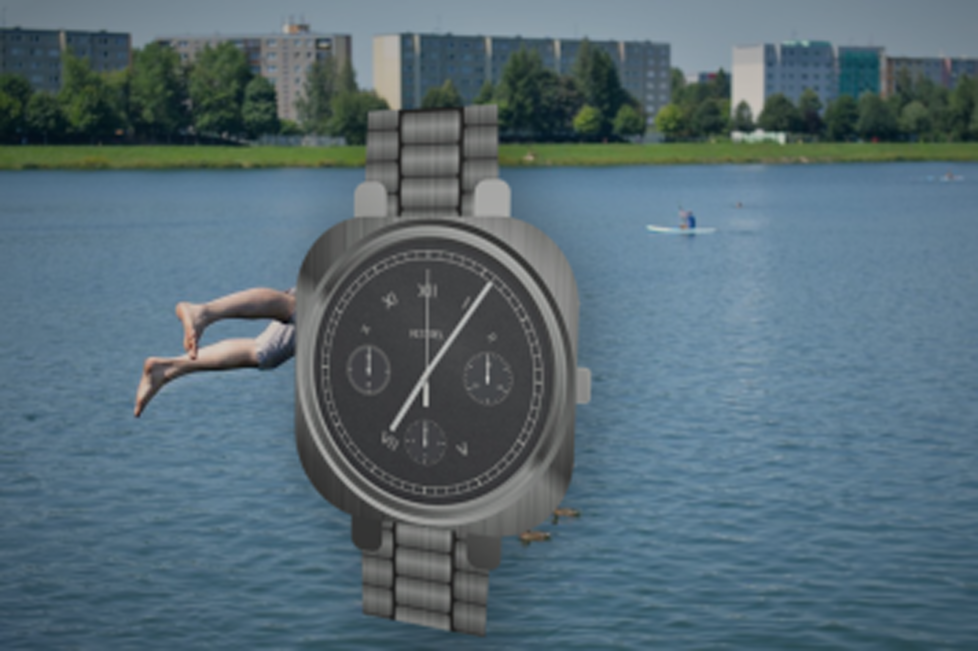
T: 7.06
